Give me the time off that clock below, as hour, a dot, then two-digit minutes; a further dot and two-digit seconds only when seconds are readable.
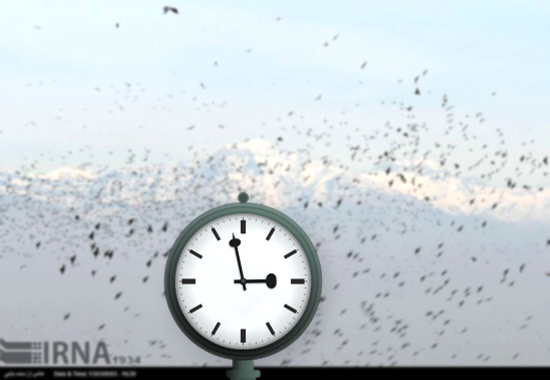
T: 2.58
